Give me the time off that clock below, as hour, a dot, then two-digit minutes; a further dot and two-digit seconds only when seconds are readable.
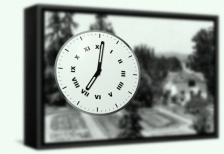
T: 7.01
